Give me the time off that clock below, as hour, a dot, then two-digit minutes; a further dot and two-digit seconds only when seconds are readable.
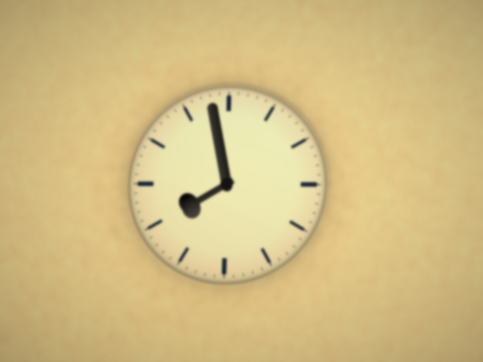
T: 7.58
